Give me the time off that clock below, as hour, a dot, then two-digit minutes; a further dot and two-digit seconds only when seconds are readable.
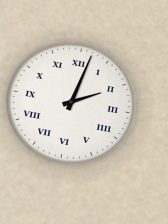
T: 2.02
